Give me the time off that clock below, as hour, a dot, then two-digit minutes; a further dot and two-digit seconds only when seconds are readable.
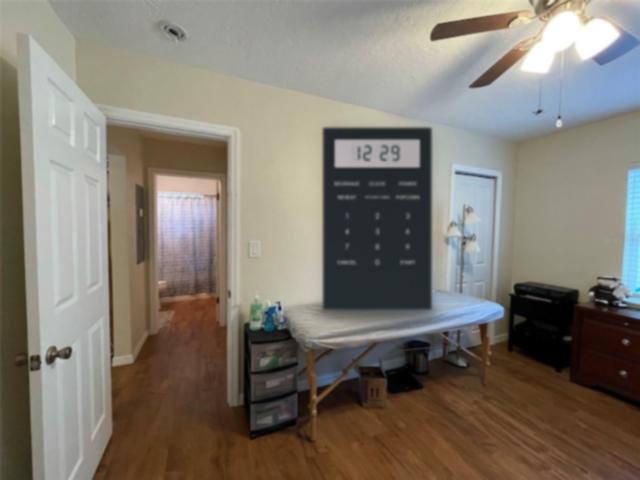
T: 12.29
